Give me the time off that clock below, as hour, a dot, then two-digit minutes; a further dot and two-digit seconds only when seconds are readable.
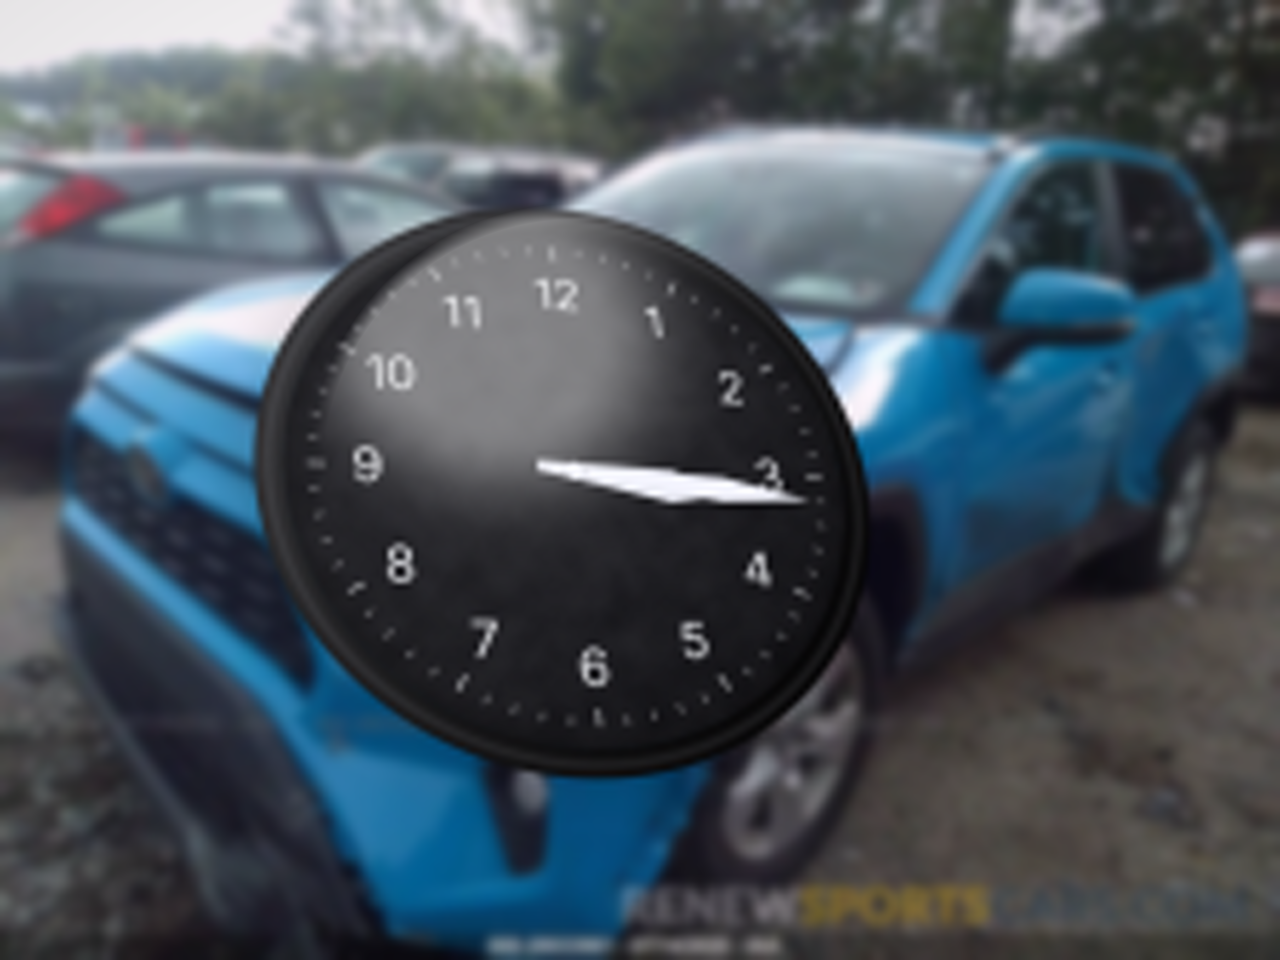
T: 3.16
